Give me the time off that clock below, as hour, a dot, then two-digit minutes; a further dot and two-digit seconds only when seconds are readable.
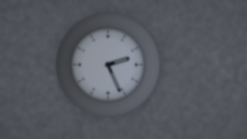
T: 2.26
